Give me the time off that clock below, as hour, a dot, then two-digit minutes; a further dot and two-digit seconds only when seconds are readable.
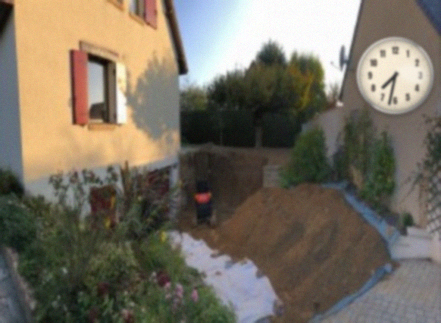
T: 7.32
